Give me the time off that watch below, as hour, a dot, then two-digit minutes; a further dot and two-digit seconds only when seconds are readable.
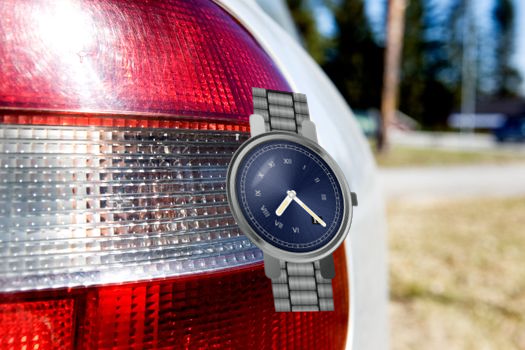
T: 7.22
